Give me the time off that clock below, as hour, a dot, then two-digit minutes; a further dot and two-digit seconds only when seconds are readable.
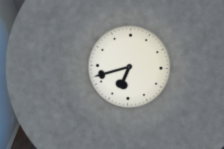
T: 6.42
